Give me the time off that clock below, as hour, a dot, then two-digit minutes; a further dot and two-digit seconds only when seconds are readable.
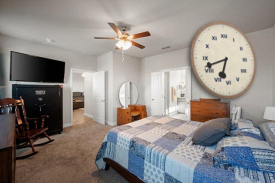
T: 6.42
